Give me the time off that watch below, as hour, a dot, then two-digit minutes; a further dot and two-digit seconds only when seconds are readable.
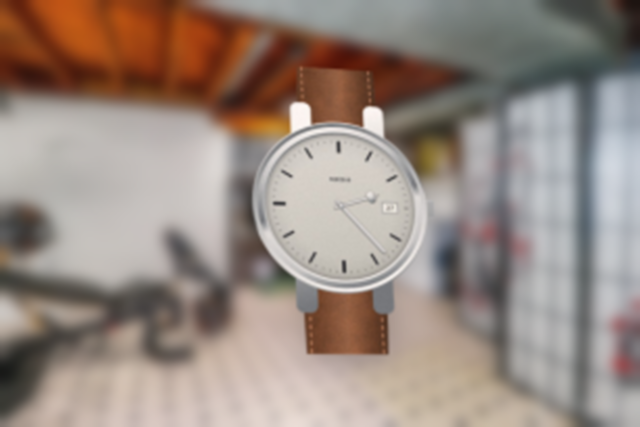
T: 2.23
